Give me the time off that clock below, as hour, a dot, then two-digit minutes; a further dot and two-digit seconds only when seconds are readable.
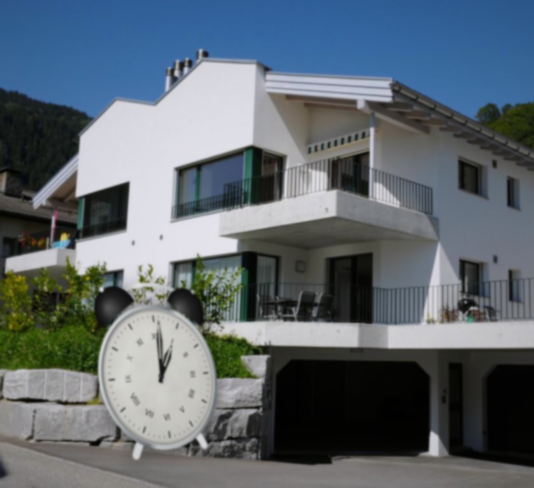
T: 1.01
